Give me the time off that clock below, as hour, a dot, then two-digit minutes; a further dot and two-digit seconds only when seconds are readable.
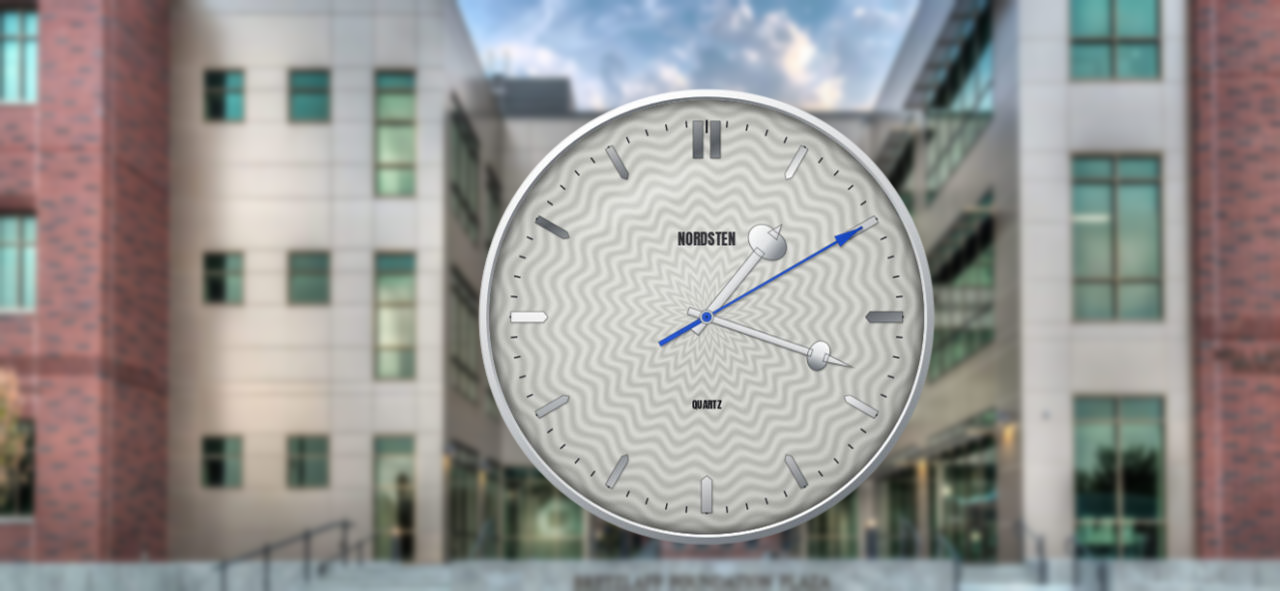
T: 1.18.10
